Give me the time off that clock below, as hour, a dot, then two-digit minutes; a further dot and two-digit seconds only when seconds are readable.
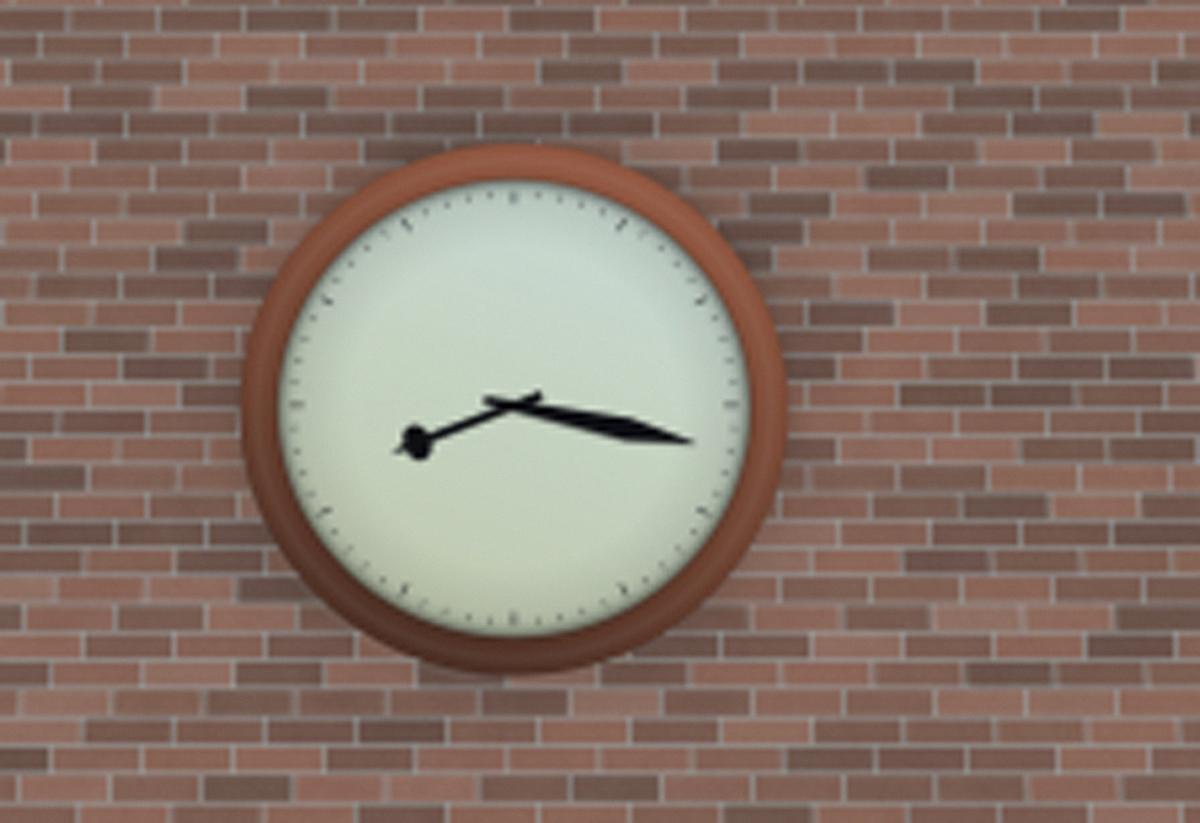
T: 8.17
